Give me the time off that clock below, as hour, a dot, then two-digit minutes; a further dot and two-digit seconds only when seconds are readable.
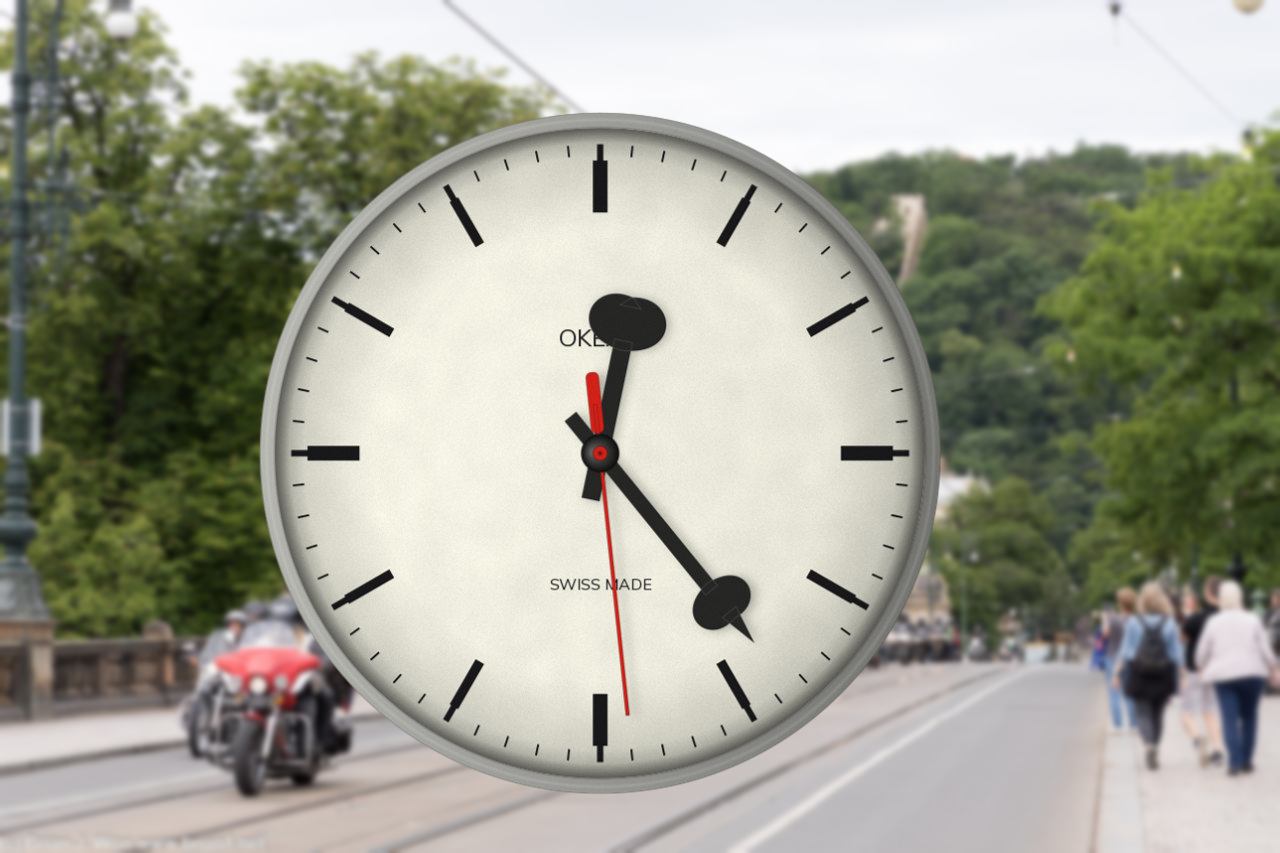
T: 12.23.29
